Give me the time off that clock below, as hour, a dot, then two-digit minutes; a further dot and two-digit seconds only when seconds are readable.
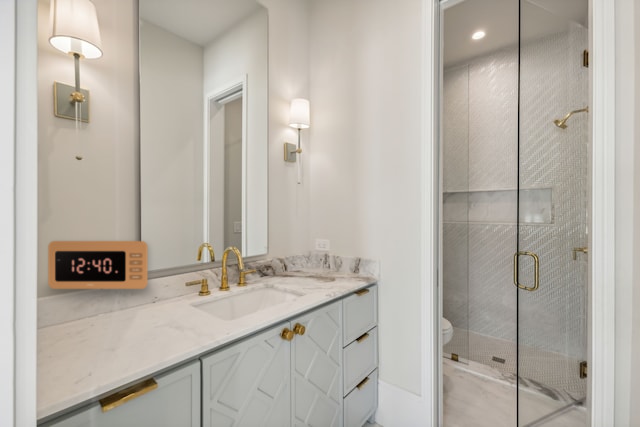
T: 12.40
